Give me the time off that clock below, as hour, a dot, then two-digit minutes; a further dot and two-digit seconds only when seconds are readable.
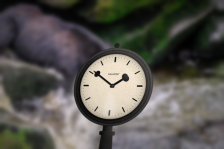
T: 1.51
